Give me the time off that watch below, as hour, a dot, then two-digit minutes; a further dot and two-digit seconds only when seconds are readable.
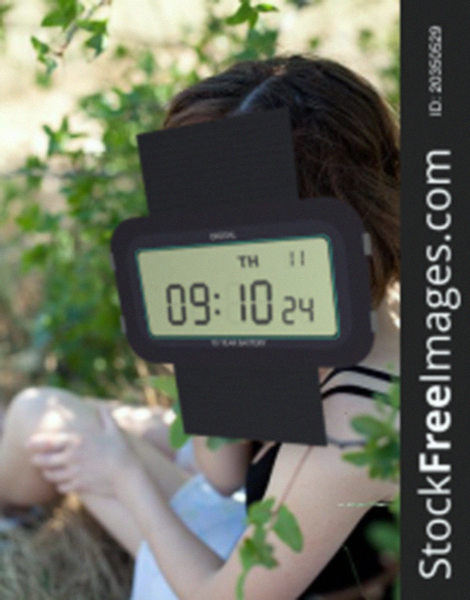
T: 9.10.24
